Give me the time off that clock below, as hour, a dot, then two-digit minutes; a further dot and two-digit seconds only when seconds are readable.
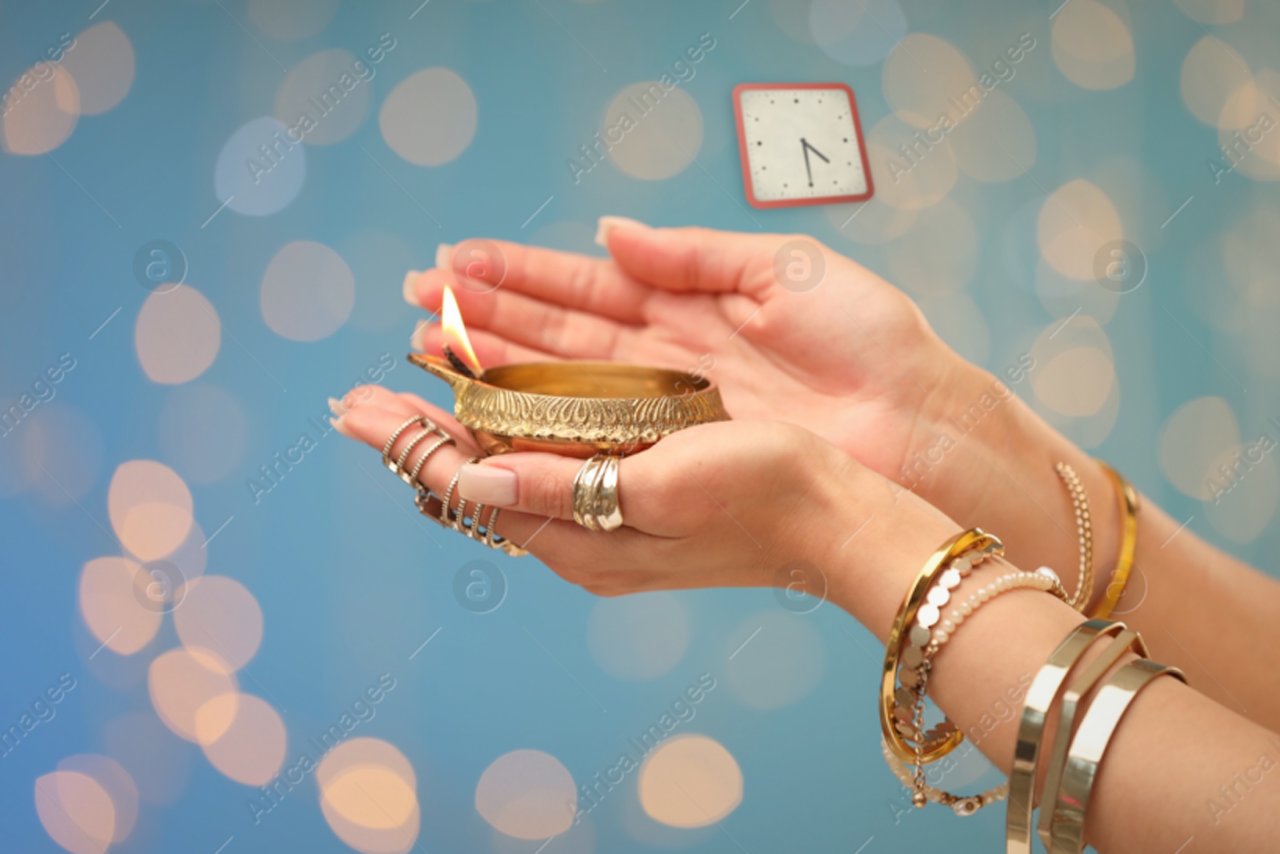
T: 4.30
